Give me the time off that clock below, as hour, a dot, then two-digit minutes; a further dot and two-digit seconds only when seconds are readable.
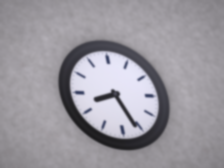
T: 8.26
